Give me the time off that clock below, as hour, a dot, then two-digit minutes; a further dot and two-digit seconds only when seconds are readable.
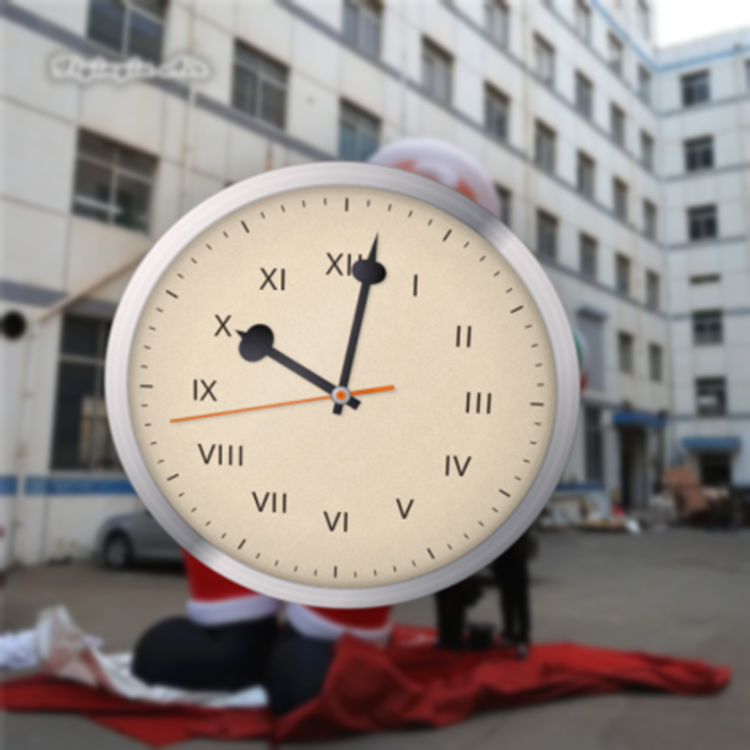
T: 10.01.43
